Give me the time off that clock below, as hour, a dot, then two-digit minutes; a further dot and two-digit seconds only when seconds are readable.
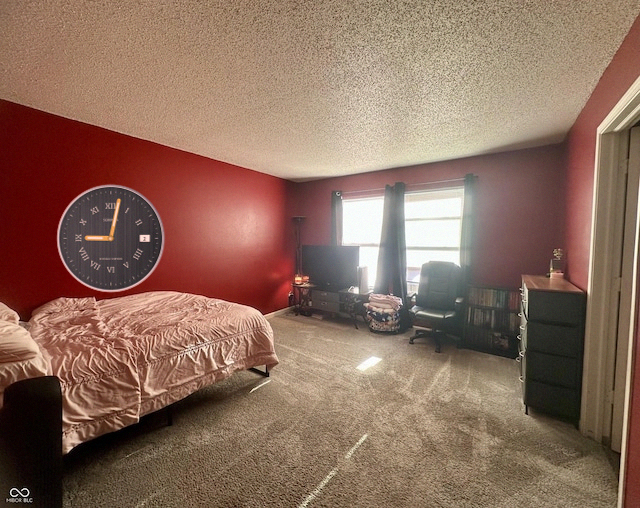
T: 9.02
